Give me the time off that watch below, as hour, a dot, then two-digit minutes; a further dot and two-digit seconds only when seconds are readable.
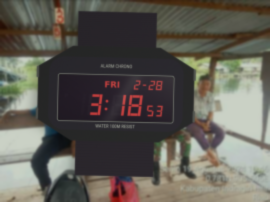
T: 3.18.53
